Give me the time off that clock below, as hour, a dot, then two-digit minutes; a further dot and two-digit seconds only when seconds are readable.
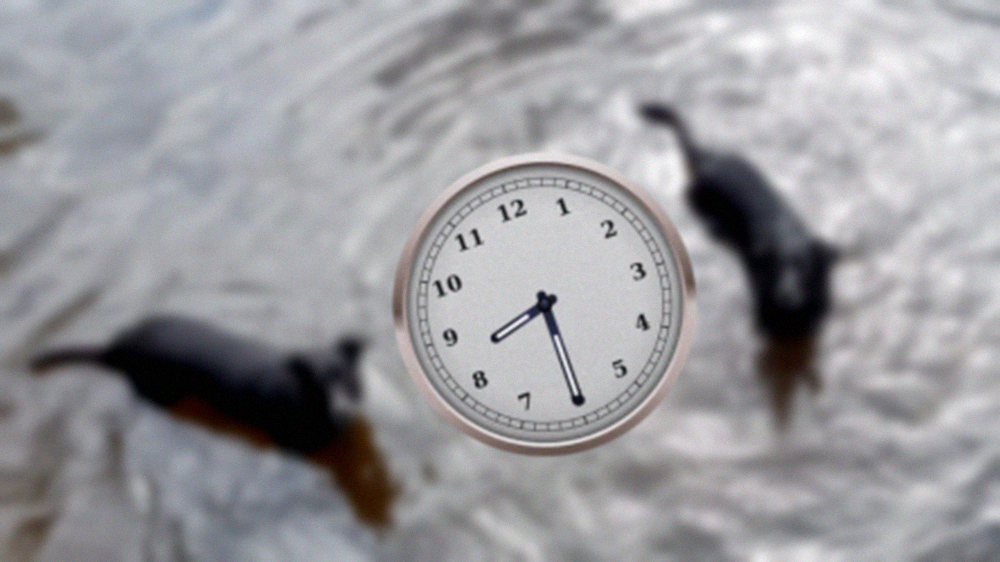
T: 8.30
